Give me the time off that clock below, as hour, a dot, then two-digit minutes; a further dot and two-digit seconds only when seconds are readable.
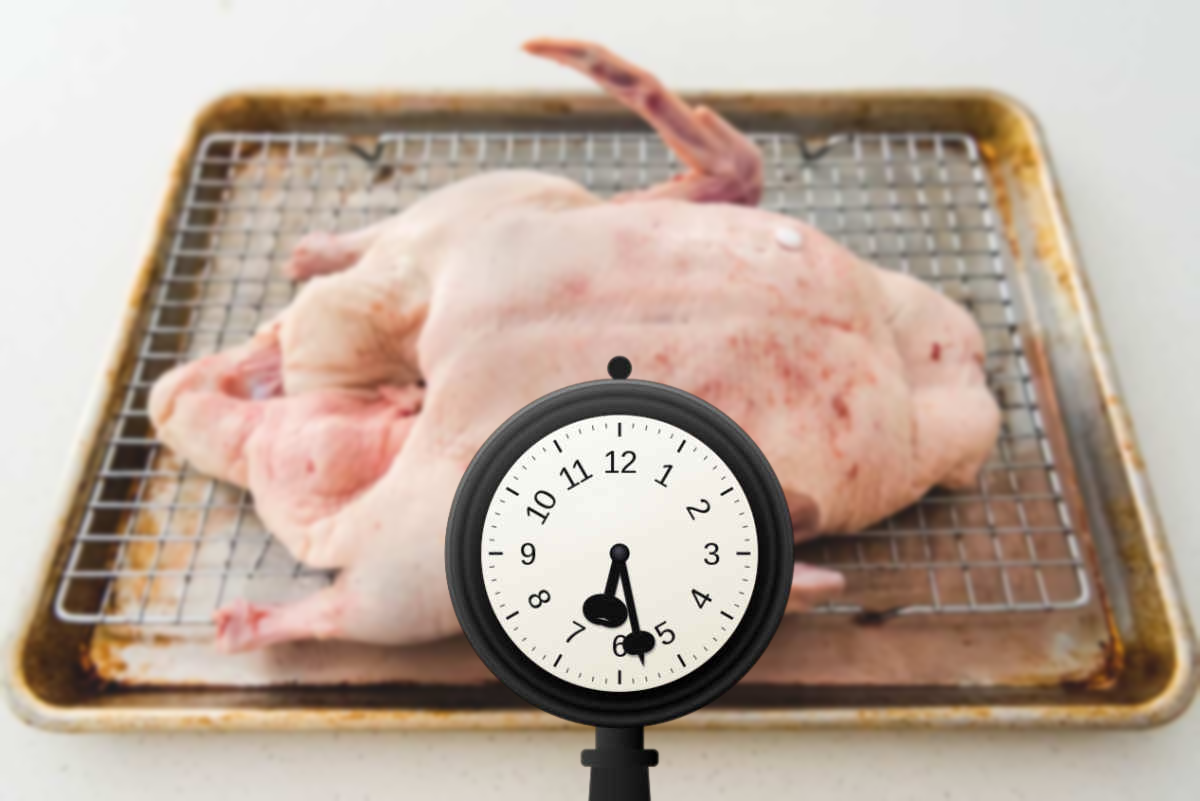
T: 6.28
